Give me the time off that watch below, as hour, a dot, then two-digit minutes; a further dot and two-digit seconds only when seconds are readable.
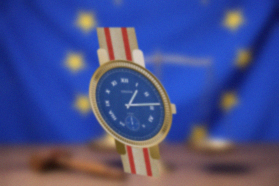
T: 1.14
